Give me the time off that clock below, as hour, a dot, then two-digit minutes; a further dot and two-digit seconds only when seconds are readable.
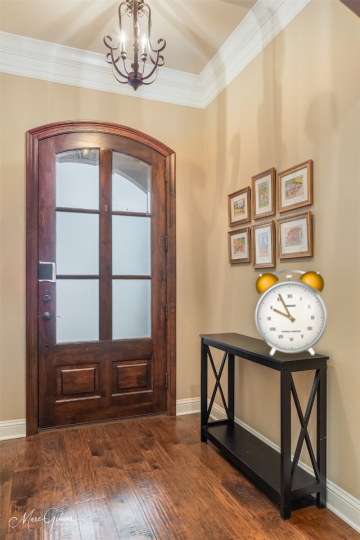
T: 9.56
